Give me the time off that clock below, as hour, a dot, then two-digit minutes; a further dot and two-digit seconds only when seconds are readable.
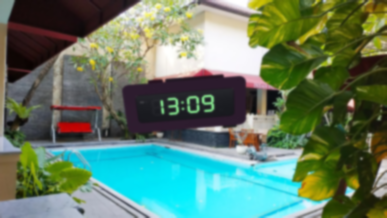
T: 13.09
